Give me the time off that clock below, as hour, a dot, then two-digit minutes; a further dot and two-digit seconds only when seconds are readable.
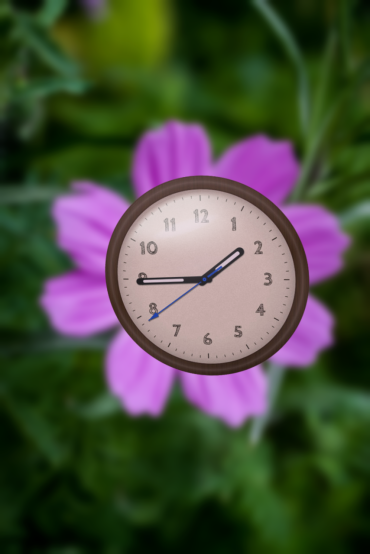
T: 1.44.39
